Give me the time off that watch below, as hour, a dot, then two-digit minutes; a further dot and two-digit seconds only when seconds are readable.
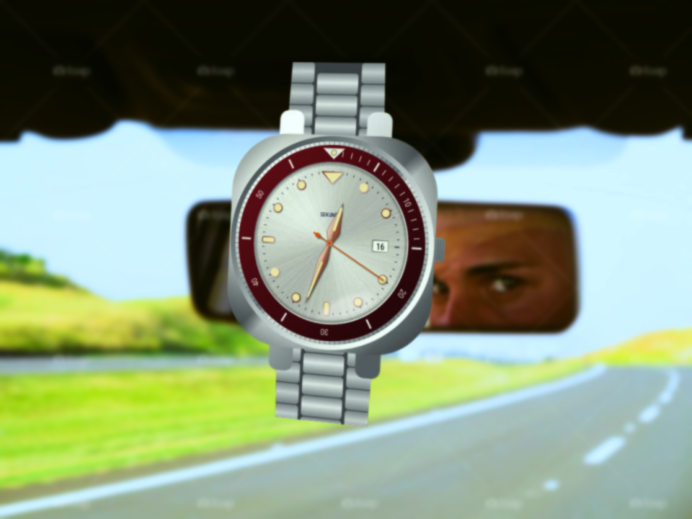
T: 12.33.20
